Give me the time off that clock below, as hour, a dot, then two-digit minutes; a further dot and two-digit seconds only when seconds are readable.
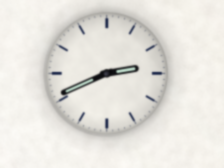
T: 2.41
